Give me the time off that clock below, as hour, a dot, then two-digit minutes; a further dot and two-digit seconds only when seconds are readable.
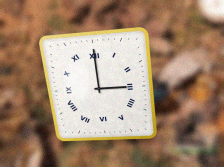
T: 3.00
